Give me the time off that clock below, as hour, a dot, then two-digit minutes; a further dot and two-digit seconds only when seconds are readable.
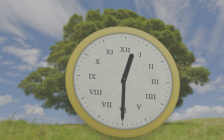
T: 12.30
